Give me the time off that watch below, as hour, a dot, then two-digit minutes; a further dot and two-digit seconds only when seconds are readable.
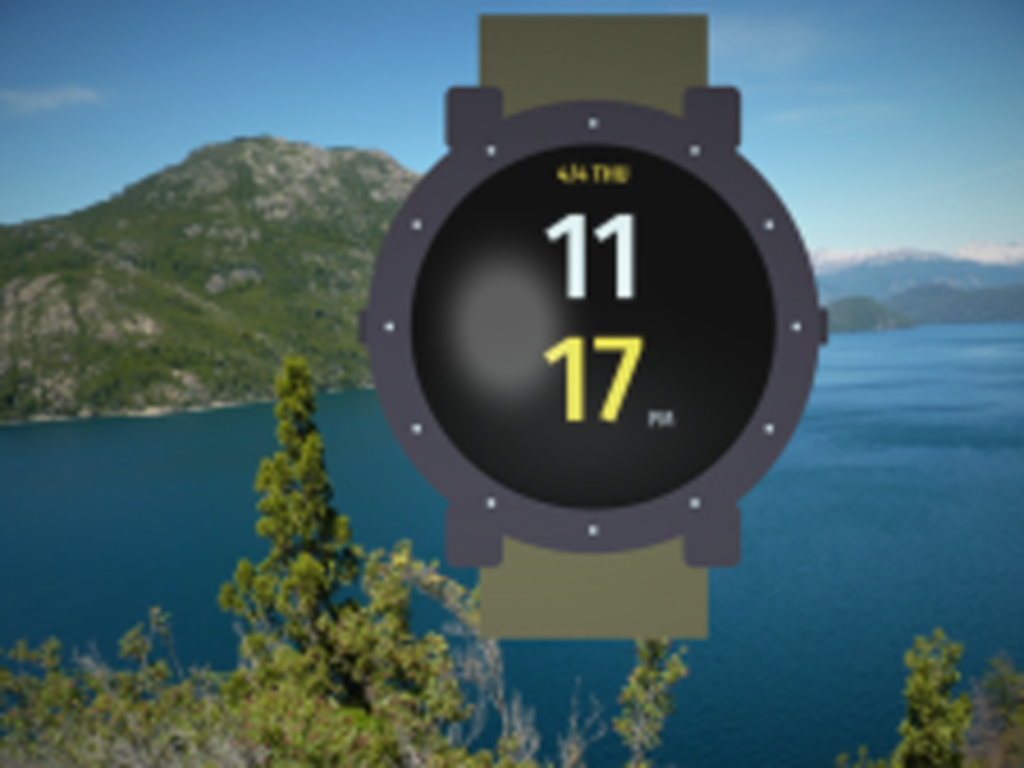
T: 11.17
